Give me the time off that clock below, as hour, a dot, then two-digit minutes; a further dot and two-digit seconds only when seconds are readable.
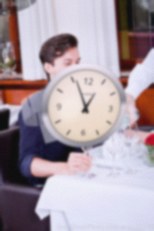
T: 12.56
